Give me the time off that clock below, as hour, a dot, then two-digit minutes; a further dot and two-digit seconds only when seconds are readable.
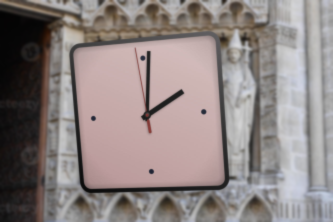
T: 2.00.59
